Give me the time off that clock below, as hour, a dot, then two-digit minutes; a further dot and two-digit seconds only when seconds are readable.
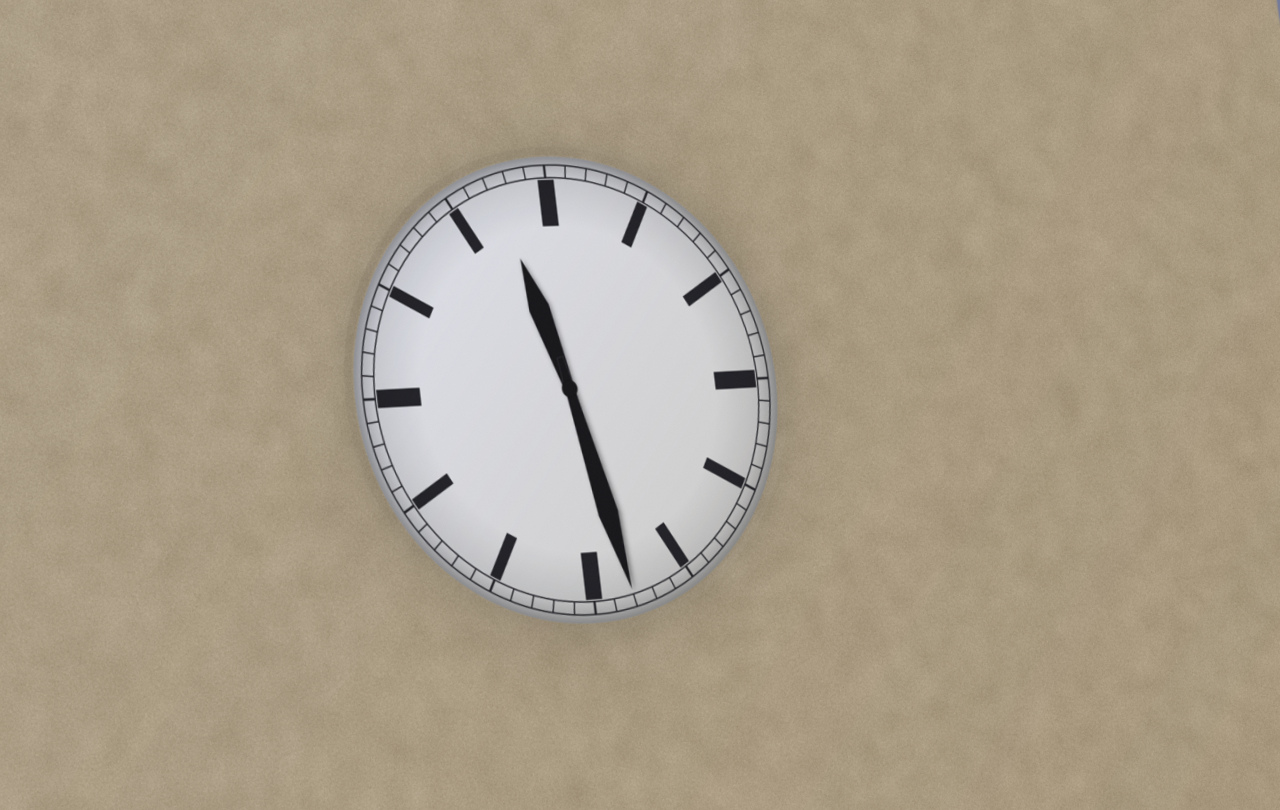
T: 11.28
